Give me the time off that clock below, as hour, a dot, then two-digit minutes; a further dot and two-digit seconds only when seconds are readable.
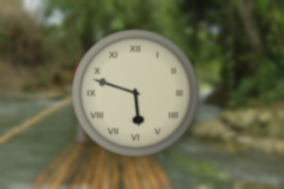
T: 5.48
